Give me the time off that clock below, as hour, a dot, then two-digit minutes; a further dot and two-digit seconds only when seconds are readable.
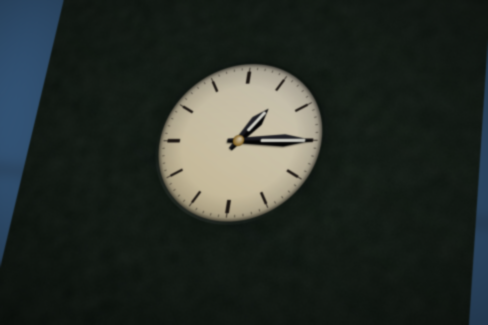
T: 1.15
